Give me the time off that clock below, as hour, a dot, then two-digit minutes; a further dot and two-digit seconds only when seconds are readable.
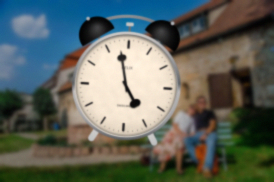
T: 4.58
